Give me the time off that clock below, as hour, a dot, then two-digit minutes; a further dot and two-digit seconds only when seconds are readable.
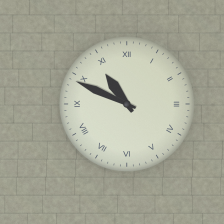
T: 10.49
